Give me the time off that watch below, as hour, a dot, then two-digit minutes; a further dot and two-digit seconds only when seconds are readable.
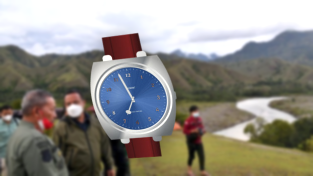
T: 6.57
